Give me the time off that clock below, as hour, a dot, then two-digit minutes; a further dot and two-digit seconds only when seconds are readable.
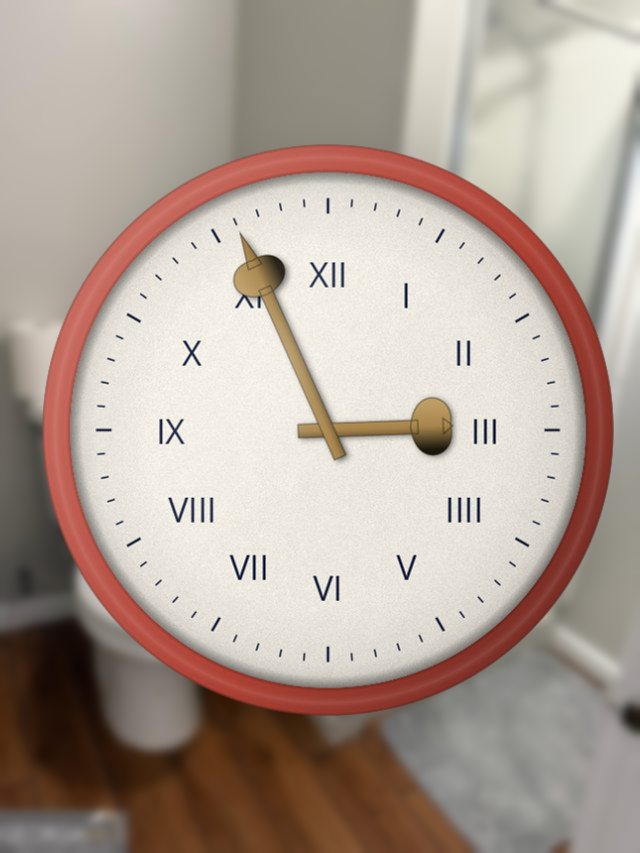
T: 2.56
